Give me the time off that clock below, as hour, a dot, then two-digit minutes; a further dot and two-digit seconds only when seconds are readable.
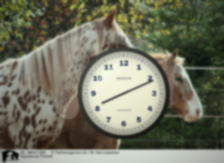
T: 8.11
